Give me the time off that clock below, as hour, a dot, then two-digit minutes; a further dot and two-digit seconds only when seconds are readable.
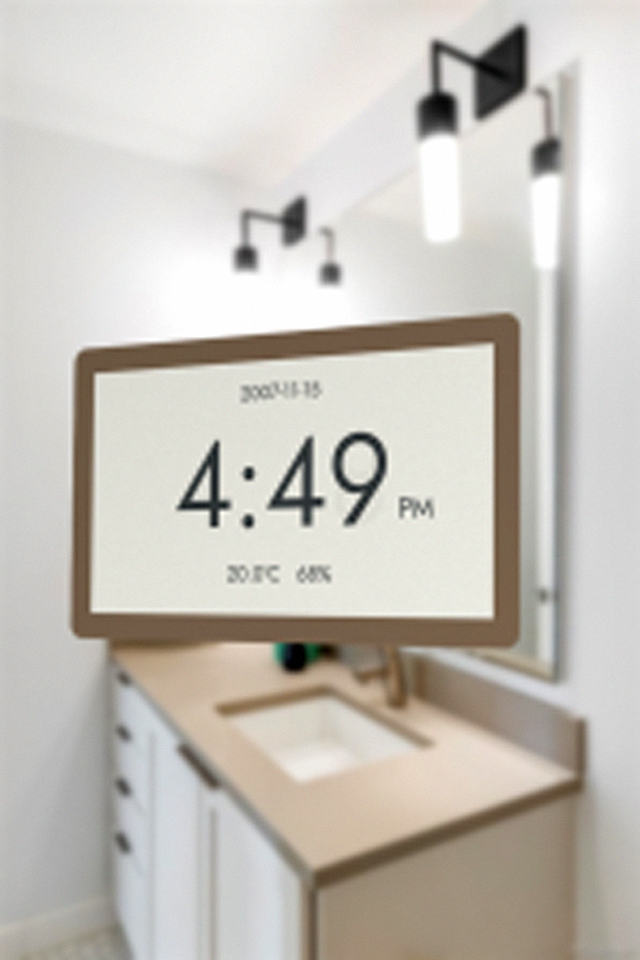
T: 4.49
